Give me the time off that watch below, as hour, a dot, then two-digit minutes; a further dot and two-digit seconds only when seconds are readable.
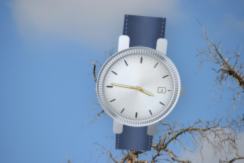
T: 3.46
